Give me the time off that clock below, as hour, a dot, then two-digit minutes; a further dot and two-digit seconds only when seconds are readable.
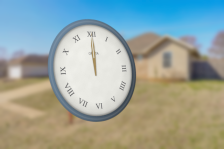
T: 12.00
